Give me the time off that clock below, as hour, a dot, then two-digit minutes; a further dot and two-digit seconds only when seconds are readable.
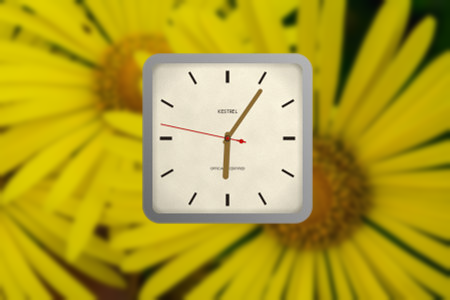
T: 6.05.47
